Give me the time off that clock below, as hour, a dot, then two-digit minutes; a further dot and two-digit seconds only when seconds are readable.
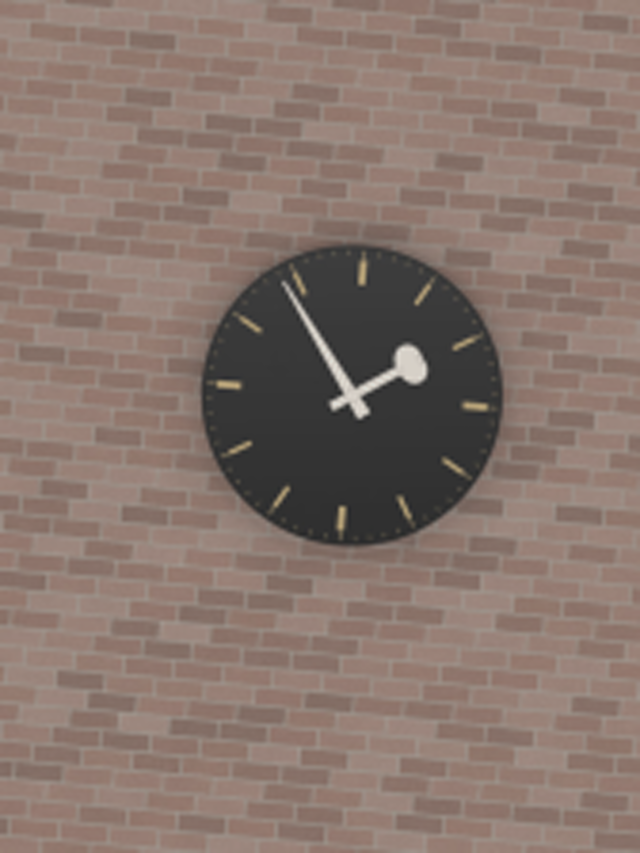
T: 1.54
